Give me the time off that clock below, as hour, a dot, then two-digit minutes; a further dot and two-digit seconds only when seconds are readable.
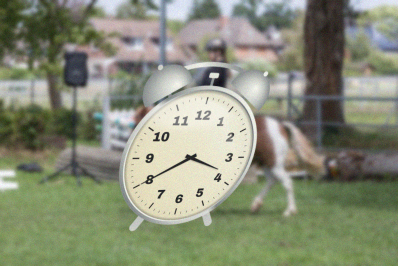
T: 3.40
